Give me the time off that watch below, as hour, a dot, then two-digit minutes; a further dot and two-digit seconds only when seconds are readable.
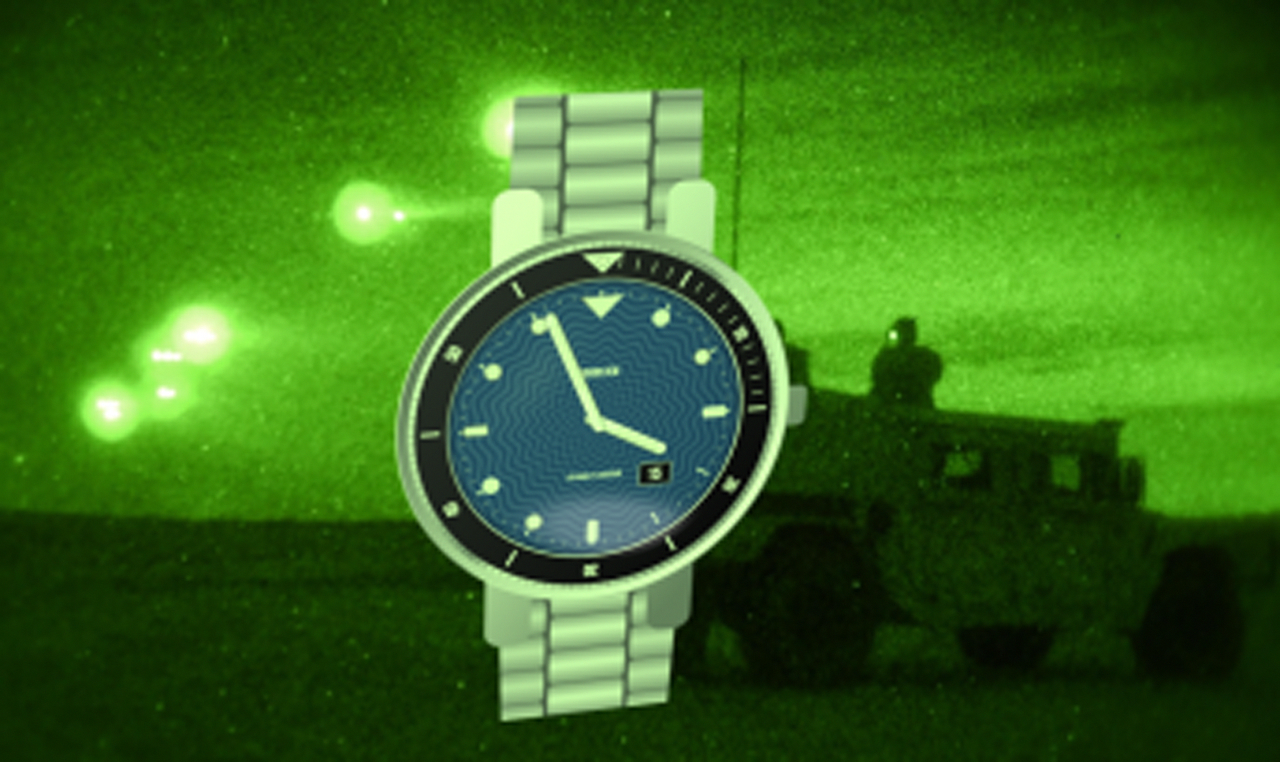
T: 3.56
